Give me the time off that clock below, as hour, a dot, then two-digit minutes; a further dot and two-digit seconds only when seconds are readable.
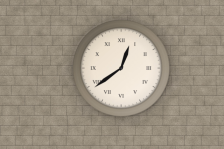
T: 12.39
